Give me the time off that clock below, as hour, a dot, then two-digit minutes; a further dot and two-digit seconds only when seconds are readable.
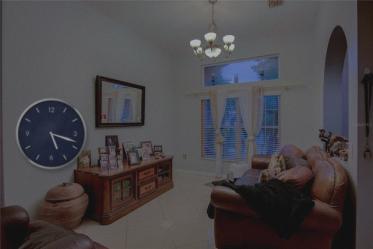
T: 5.18
